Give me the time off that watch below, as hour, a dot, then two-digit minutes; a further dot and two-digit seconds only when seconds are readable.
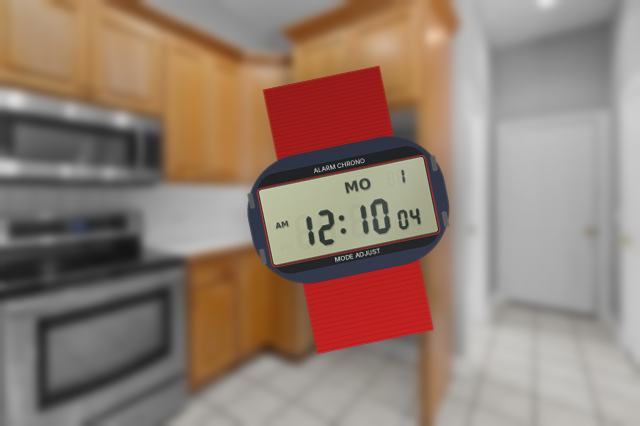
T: 12.10.04
